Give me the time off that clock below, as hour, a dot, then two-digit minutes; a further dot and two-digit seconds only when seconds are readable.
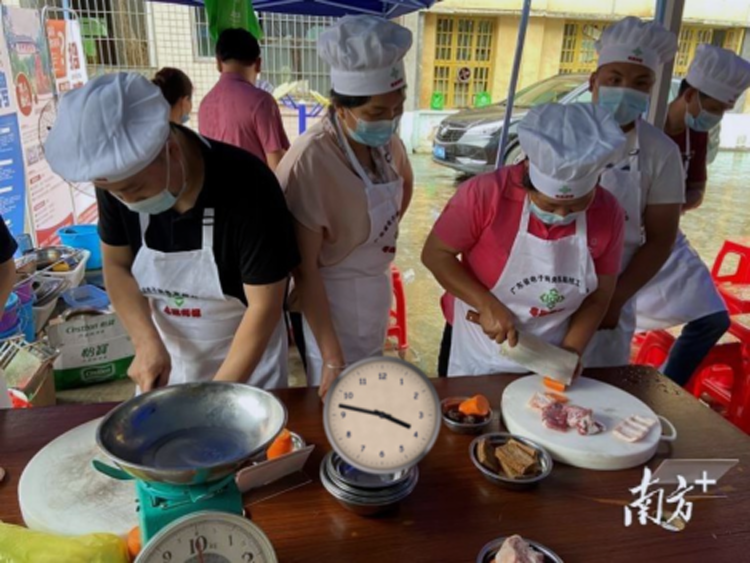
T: 3.47
